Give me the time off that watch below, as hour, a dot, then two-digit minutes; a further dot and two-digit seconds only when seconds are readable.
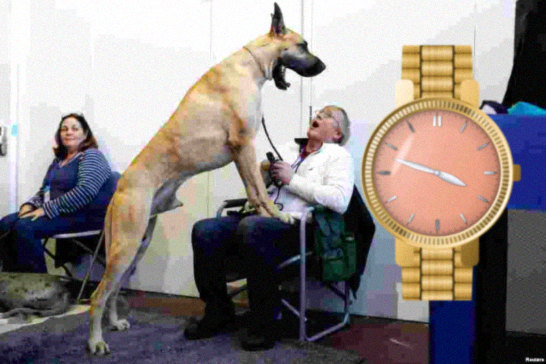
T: 3.48
